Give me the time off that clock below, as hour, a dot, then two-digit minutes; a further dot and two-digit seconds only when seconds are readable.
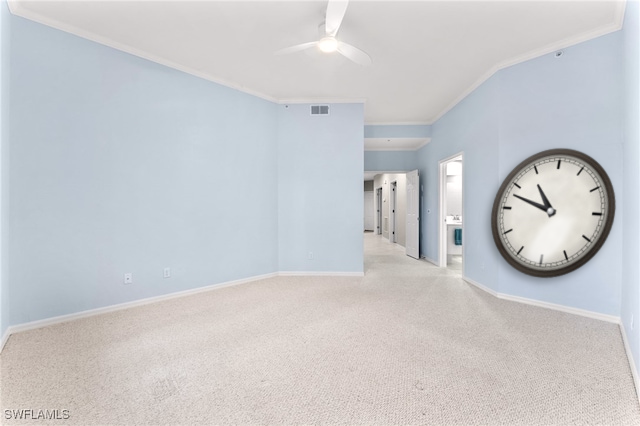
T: 10.48
